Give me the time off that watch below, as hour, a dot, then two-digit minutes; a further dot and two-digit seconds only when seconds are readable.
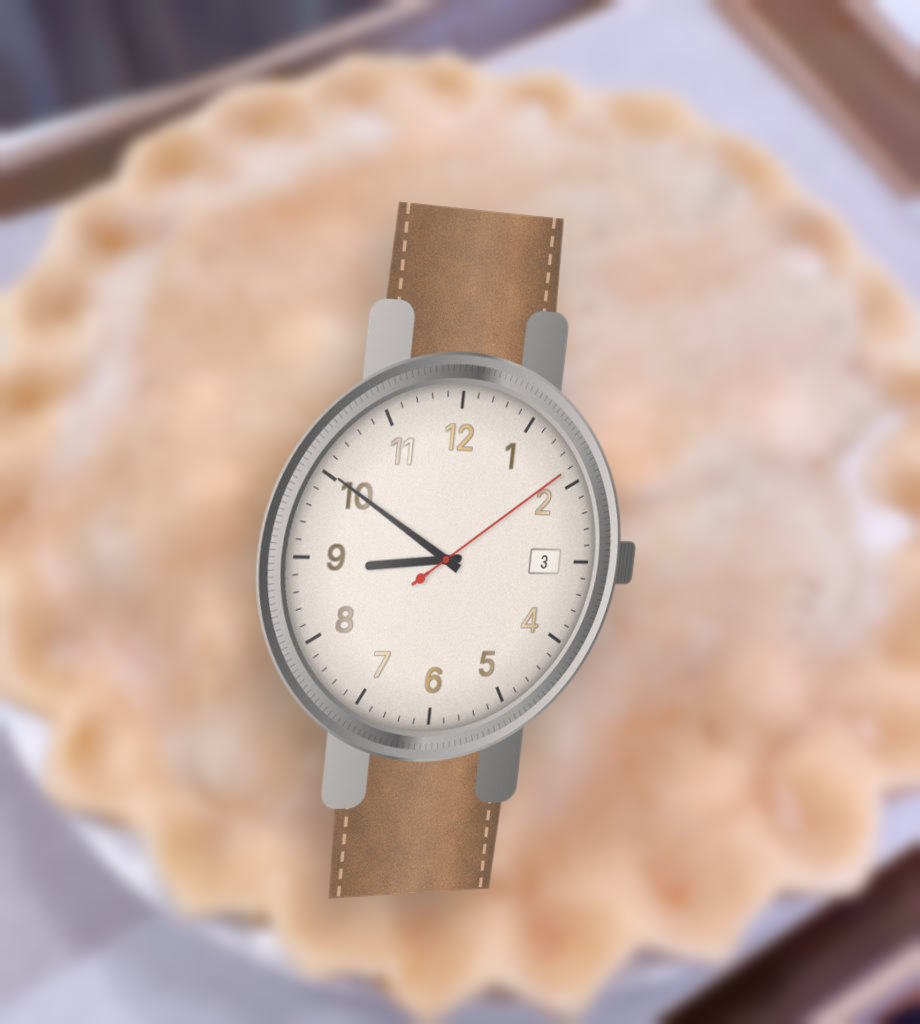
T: 8.50.09
